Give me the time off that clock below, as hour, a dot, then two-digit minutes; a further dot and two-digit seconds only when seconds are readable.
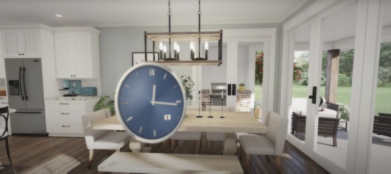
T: 12.16
